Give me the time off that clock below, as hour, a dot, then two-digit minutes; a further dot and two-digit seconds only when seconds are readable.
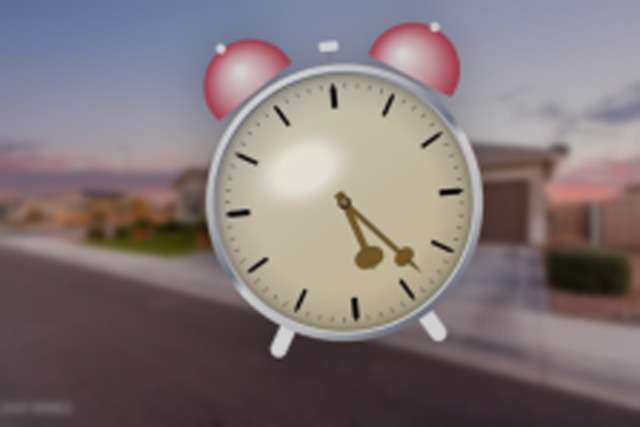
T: 5.23
